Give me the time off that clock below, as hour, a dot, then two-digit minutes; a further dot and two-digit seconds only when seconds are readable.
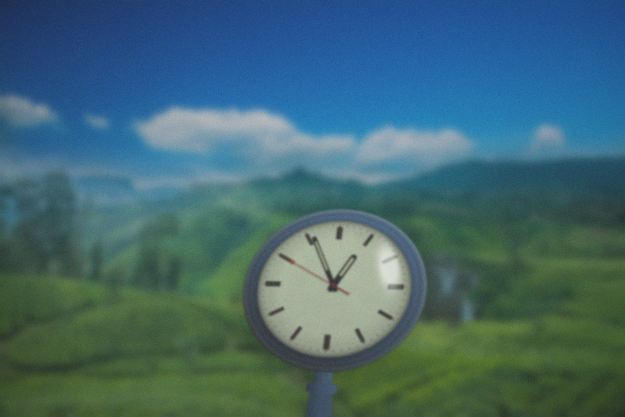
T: 12.55.50
